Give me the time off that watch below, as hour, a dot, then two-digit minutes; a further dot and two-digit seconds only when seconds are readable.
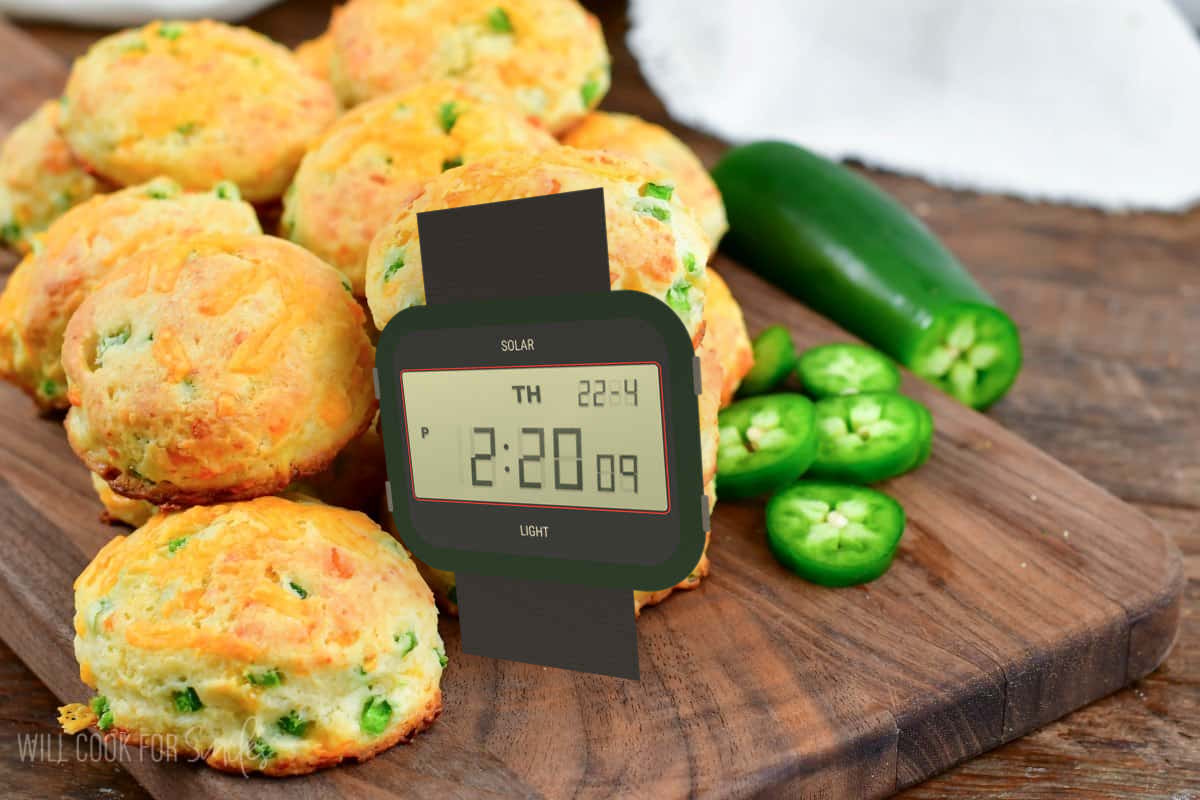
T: 2.20.09
